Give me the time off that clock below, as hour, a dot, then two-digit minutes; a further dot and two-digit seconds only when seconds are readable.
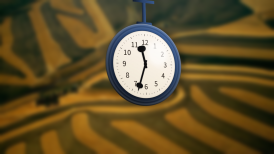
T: 11.33
